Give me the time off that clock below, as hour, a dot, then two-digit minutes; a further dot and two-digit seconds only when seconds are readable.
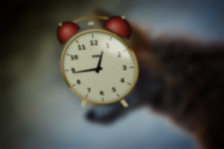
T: 12.44
